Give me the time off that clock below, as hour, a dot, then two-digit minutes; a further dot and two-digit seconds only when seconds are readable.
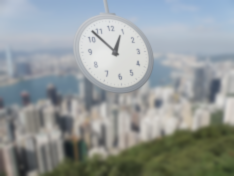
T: 12.53
